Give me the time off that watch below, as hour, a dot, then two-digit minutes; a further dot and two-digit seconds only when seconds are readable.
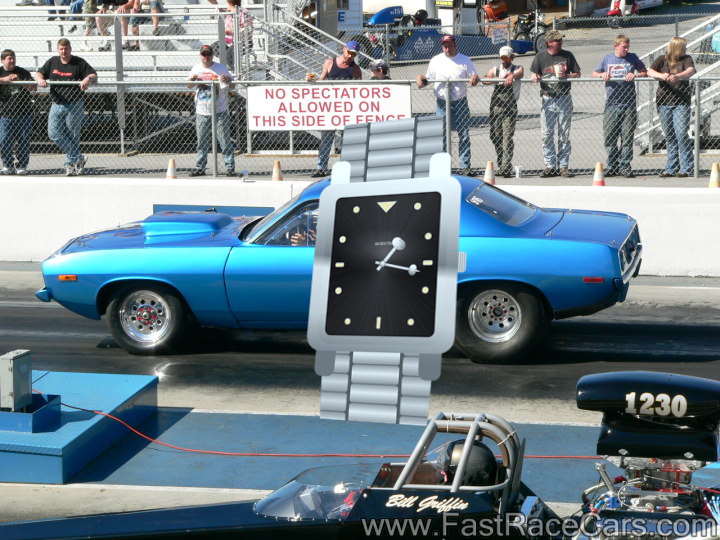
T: 1.17
